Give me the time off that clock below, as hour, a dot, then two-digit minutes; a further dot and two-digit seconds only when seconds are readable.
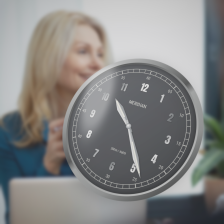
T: 10.24
